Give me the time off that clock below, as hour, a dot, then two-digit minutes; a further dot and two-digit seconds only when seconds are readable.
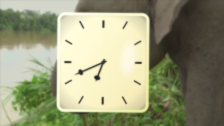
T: 6.41
